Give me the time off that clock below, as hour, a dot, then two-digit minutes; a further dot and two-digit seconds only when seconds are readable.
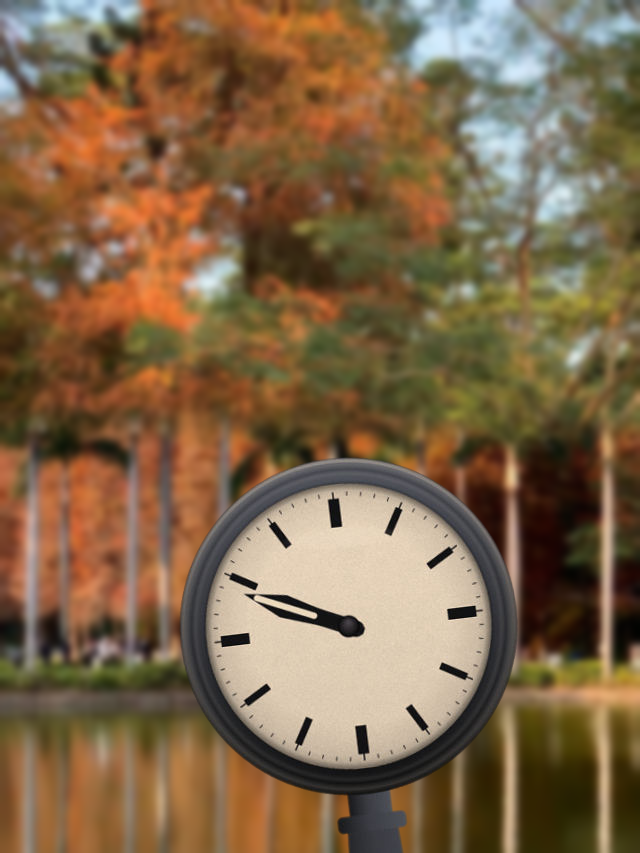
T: 9.49
